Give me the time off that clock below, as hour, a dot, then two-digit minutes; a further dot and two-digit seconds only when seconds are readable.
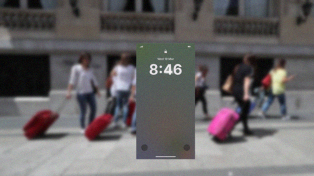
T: 8.46
